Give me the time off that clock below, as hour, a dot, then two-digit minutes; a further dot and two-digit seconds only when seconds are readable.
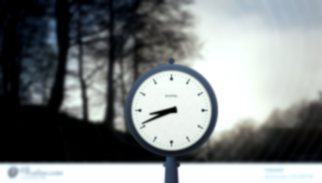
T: 8.41
